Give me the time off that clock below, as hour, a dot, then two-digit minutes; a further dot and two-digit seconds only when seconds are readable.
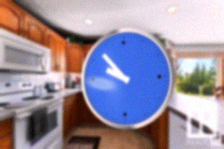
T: 9.53
